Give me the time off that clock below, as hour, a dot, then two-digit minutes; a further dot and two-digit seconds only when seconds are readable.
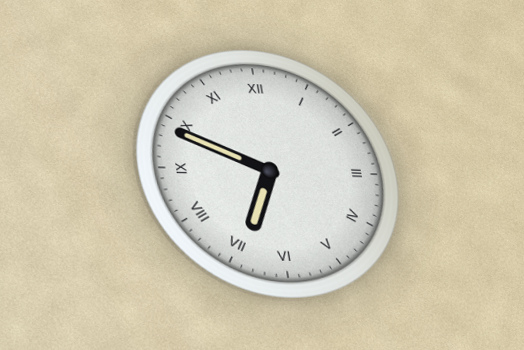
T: 6.49
